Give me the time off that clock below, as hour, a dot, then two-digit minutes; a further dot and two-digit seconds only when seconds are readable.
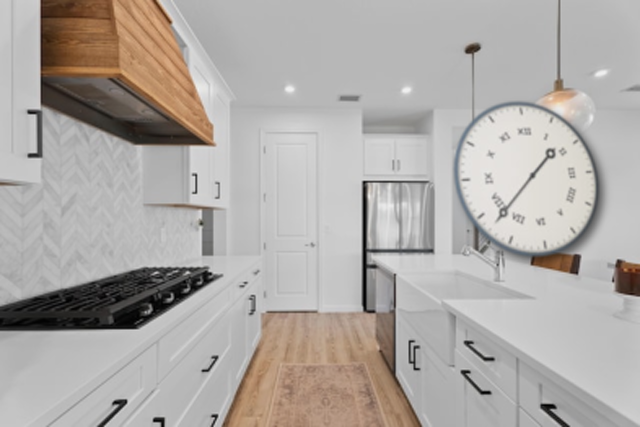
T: 1.38
